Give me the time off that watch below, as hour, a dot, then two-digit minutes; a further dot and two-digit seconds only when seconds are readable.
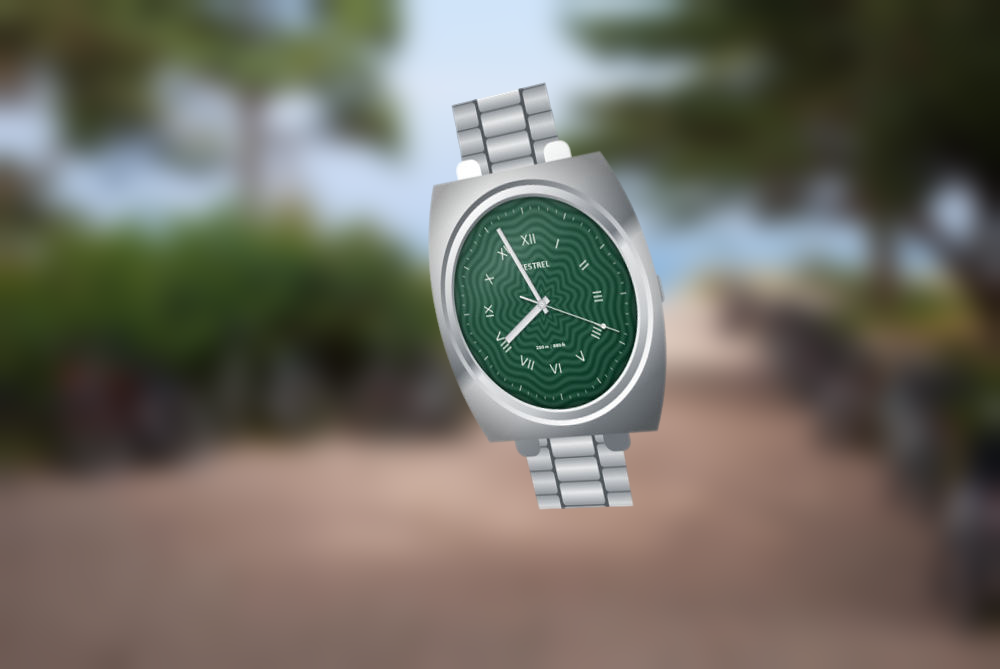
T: 7.56.19
